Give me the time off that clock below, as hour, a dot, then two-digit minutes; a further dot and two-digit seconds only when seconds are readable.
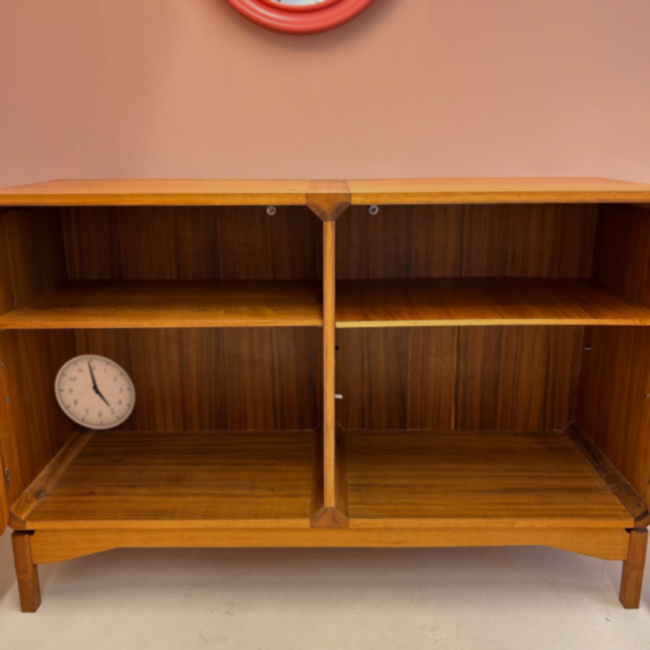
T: 4.59
